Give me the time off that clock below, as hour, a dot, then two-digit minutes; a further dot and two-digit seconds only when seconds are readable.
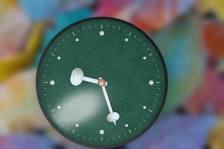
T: 9.27
